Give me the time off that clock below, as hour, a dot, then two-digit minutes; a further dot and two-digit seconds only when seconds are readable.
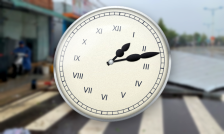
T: 1.12
